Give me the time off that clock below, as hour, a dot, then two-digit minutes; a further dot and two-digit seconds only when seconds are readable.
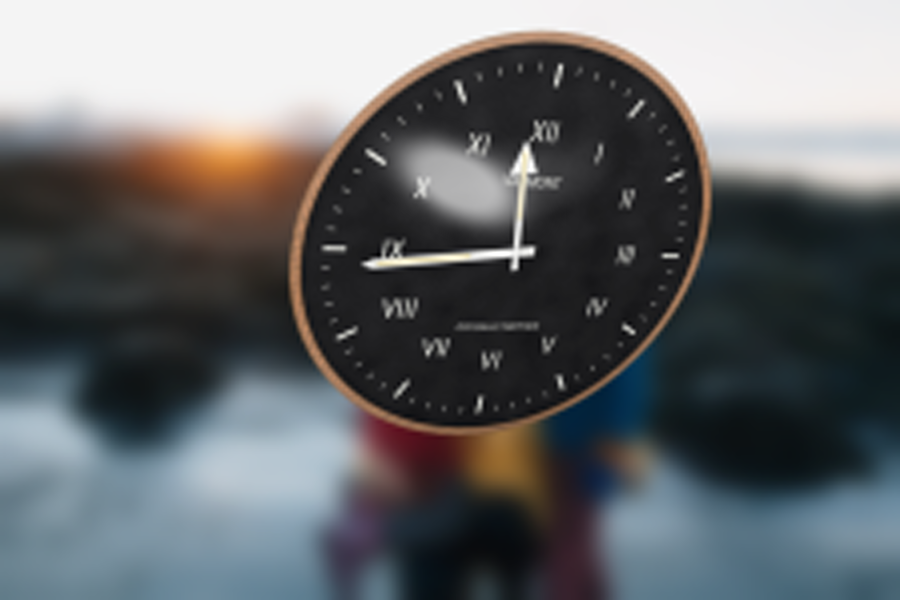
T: 11.44
